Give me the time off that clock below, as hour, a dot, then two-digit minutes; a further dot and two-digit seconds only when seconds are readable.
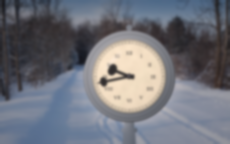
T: 9.43
